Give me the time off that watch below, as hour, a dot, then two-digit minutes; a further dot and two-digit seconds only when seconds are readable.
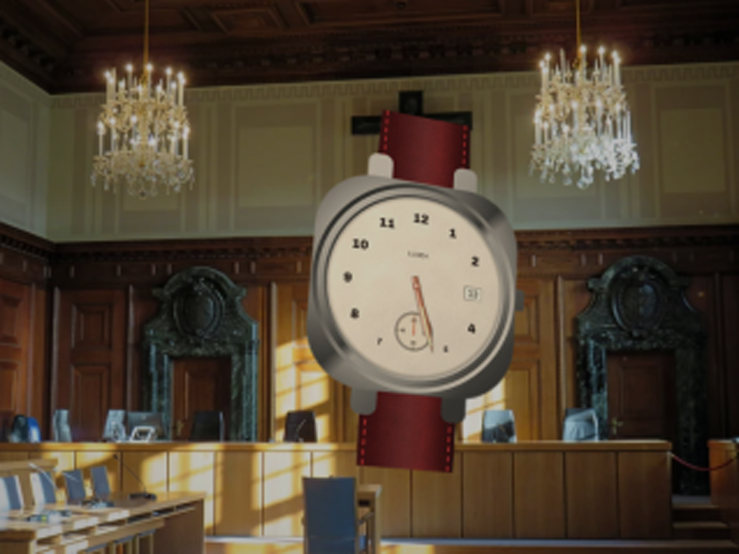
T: 5.27
